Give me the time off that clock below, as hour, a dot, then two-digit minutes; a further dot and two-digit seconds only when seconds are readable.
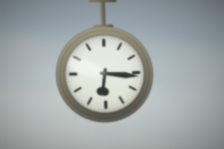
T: 6.16
